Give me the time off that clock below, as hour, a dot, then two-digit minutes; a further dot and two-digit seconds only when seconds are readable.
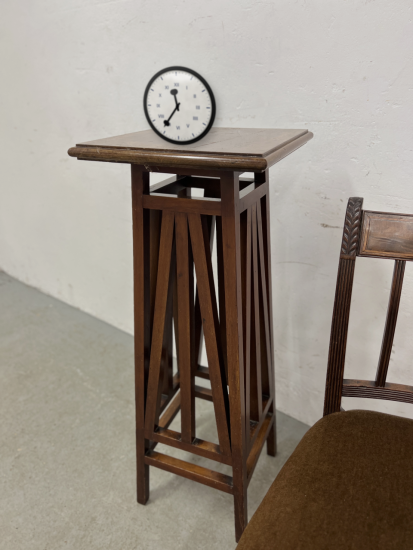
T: 11.36
